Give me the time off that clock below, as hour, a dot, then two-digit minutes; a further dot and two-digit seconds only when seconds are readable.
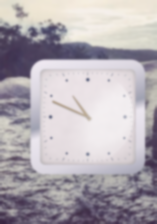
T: 10.49
